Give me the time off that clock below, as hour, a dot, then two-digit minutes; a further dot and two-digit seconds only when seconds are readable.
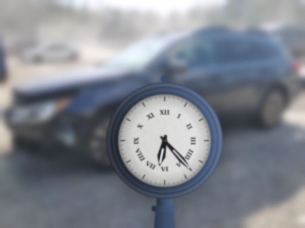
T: 6.23
